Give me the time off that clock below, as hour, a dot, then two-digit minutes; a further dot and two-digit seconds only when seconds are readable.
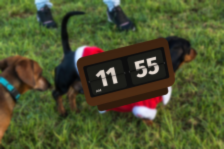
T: 11.55
